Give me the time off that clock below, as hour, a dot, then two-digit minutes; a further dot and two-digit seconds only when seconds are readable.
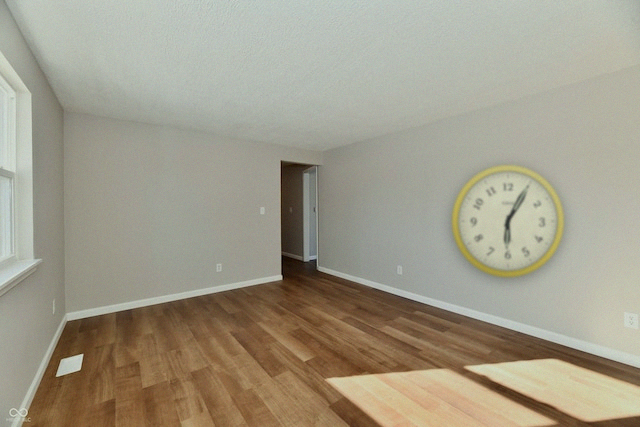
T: 6.05
